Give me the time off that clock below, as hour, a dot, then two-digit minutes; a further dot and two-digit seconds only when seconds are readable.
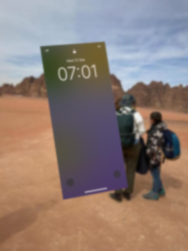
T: 7.01
